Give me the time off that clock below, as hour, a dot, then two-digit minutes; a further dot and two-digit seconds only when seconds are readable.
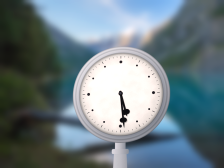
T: 5.29
